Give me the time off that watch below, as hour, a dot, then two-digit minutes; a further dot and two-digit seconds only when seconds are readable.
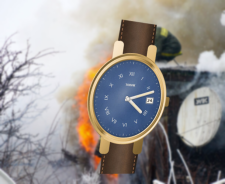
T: 4.12
